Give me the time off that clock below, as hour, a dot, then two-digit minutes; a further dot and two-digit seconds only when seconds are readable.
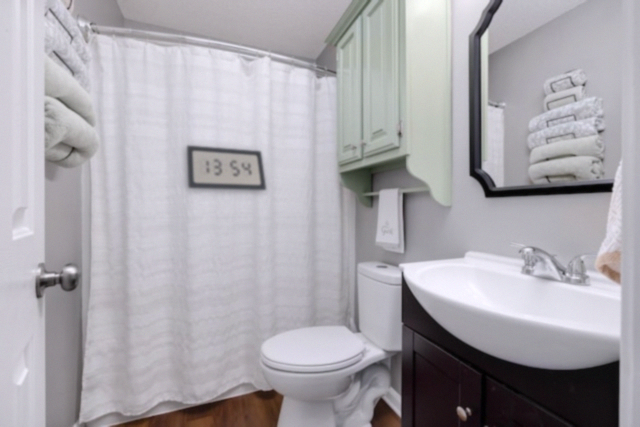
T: 13.54
